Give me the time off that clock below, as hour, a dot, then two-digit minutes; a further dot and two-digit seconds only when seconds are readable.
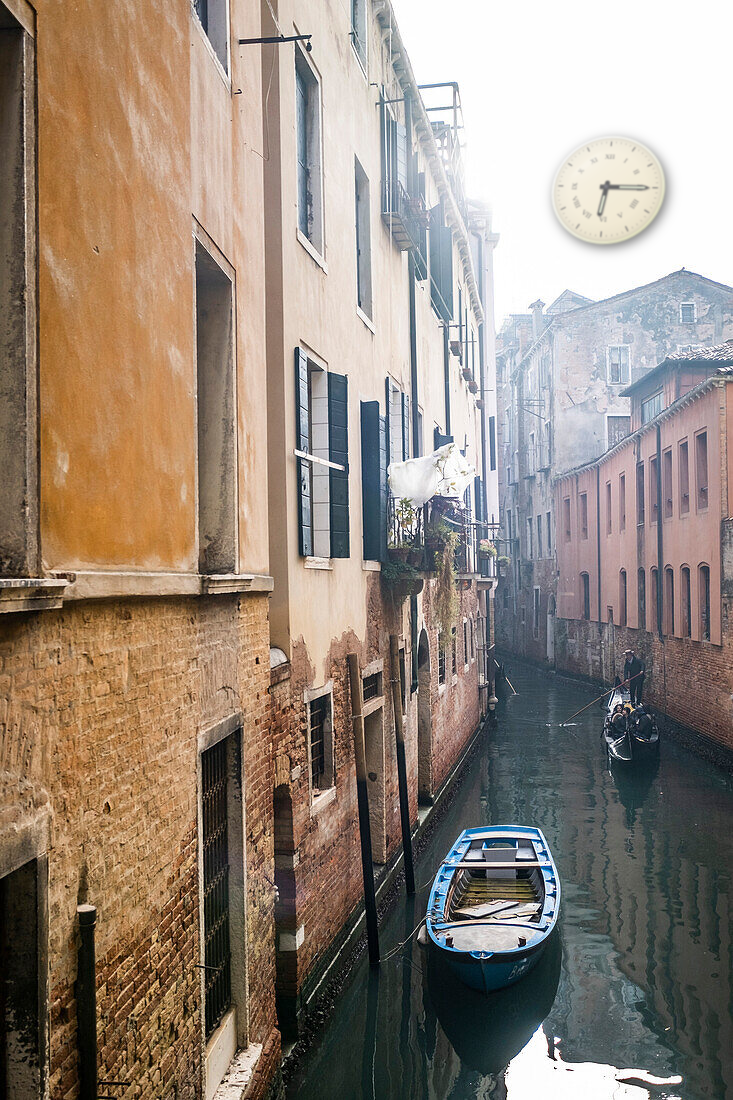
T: 6.15
